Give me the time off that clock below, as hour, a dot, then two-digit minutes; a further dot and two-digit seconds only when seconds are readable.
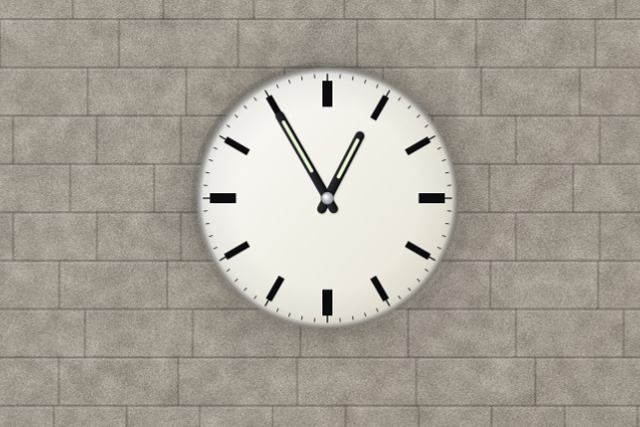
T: 12.55
